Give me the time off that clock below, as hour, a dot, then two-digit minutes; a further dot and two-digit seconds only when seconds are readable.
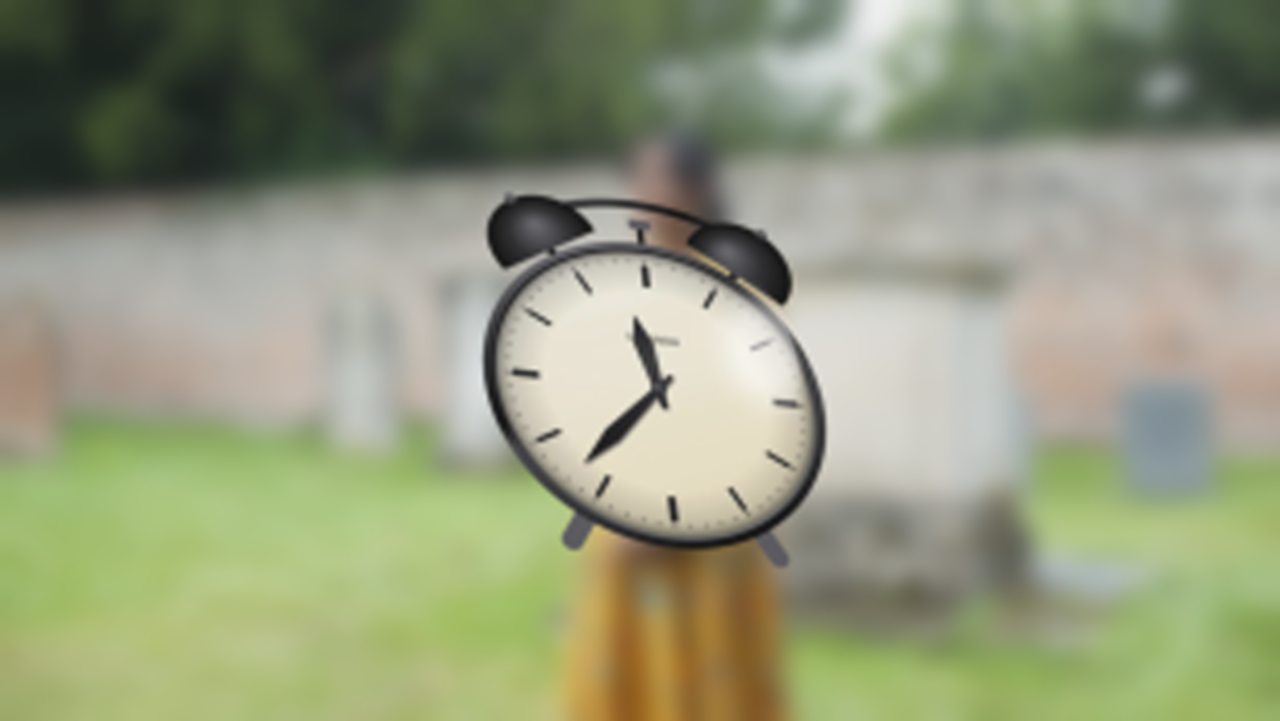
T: 11.37
